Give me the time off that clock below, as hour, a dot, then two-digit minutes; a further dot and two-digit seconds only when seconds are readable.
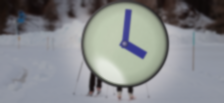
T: 4.01
